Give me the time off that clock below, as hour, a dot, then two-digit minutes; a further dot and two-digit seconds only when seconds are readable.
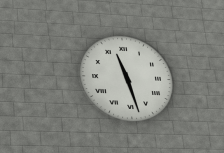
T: 11.28
